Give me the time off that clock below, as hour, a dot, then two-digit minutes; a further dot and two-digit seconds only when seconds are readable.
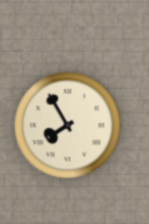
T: 7.55
